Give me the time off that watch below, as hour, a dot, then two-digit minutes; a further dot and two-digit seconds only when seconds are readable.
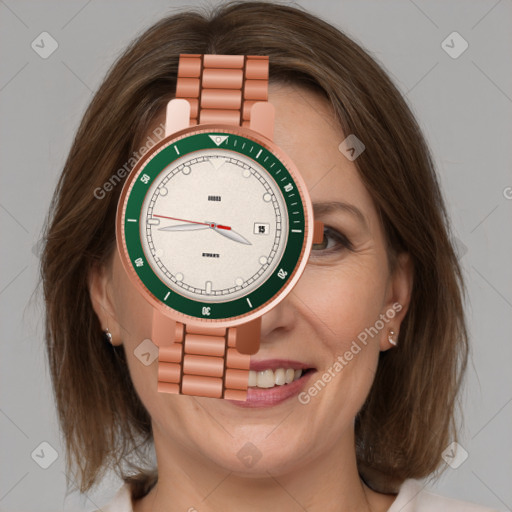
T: 3.43.46
